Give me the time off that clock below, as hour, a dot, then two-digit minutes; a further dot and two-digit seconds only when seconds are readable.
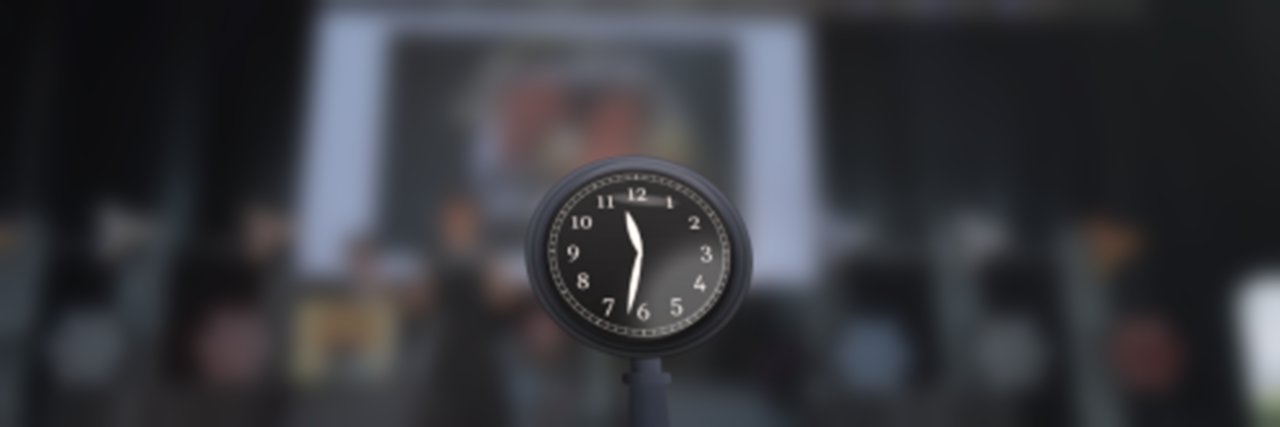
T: 11.32
